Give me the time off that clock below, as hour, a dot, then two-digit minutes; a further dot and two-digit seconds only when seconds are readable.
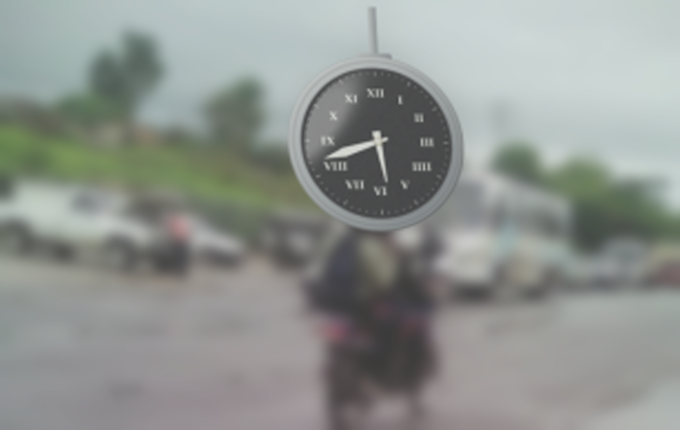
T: 5.42
